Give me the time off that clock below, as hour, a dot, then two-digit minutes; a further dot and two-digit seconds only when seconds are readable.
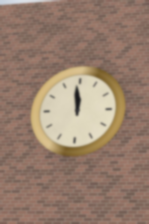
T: 11.59
